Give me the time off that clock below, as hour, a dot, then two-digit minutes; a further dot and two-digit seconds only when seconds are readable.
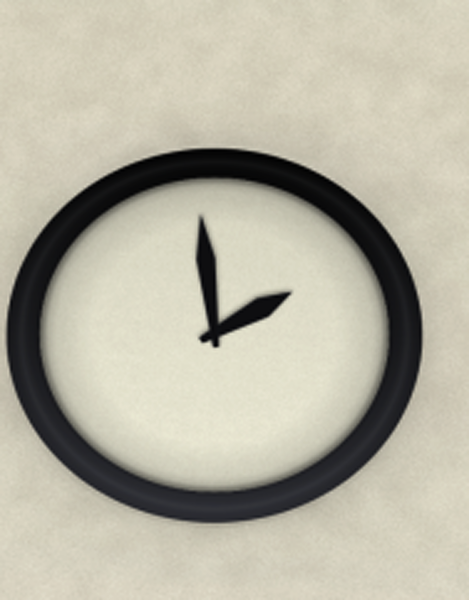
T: 1.59
